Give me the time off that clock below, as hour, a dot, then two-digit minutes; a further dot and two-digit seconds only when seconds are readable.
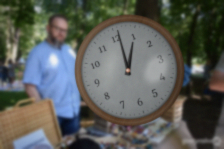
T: 1.01
